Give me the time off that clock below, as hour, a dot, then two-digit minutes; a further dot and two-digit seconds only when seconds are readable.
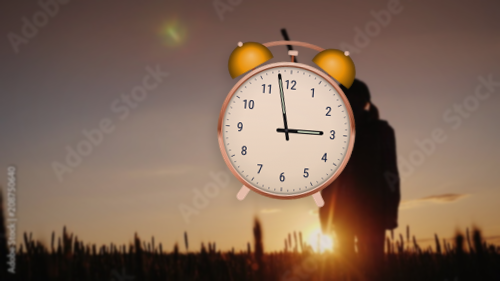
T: 2.58
